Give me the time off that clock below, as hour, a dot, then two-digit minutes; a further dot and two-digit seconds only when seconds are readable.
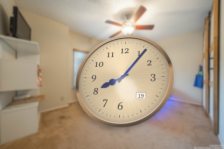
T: 8.06
